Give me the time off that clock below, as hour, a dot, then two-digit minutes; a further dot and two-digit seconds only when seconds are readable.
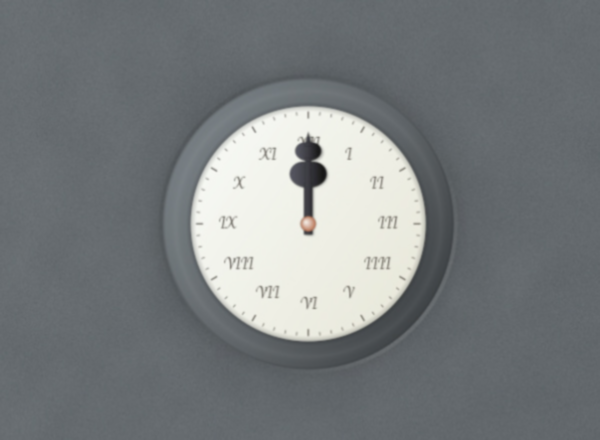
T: 12.00
